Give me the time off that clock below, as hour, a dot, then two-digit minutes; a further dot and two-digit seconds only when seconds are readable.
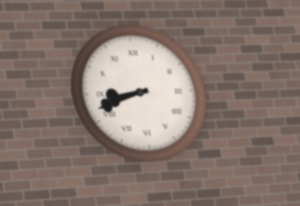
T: 8.42
